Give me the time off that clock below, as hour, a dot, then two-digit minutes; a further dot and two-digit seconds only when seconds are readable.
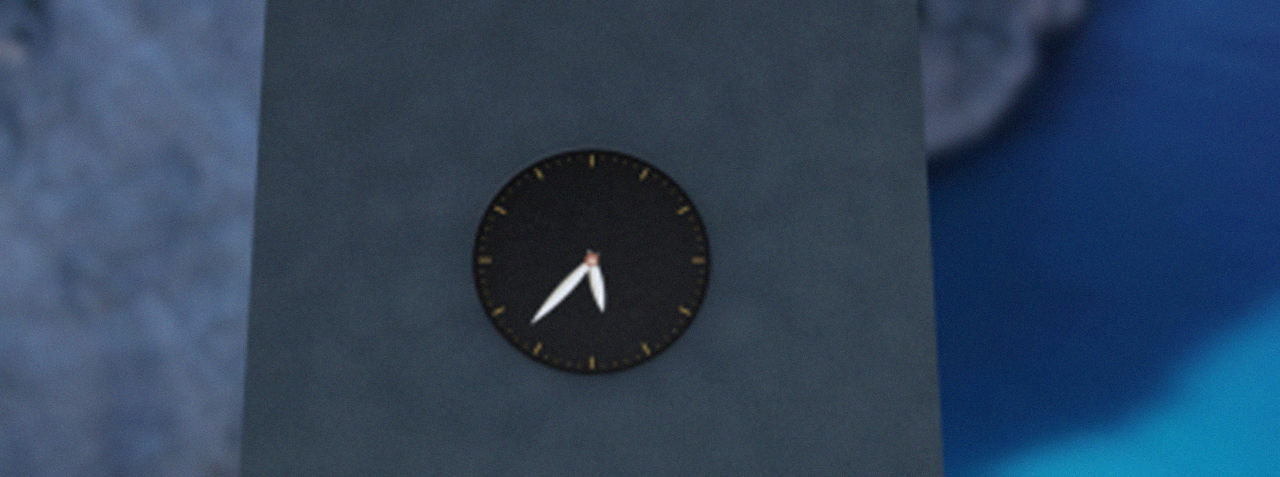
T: 5.37
